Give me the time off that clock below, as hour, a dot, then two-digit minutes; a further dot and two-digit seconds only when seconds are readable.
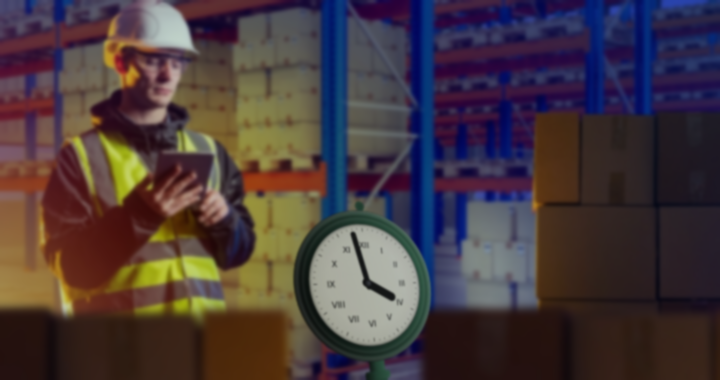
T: 3.58
